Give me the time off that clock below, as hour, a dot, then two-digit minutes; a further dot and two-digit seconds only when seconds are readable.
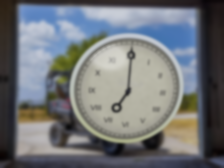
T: 7.00
